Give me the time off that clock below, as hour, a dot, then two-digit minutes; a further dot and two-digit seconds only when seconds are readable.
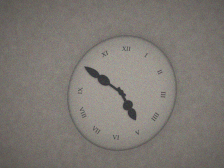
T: 4.50
